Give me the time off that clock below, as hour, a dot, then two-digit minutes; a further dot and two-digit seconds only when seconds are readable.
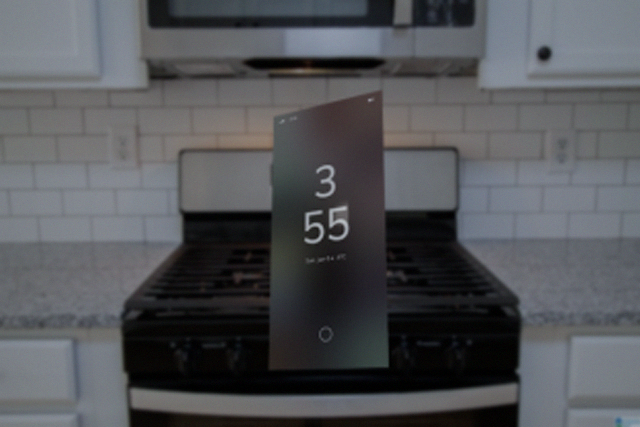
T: 3.55
